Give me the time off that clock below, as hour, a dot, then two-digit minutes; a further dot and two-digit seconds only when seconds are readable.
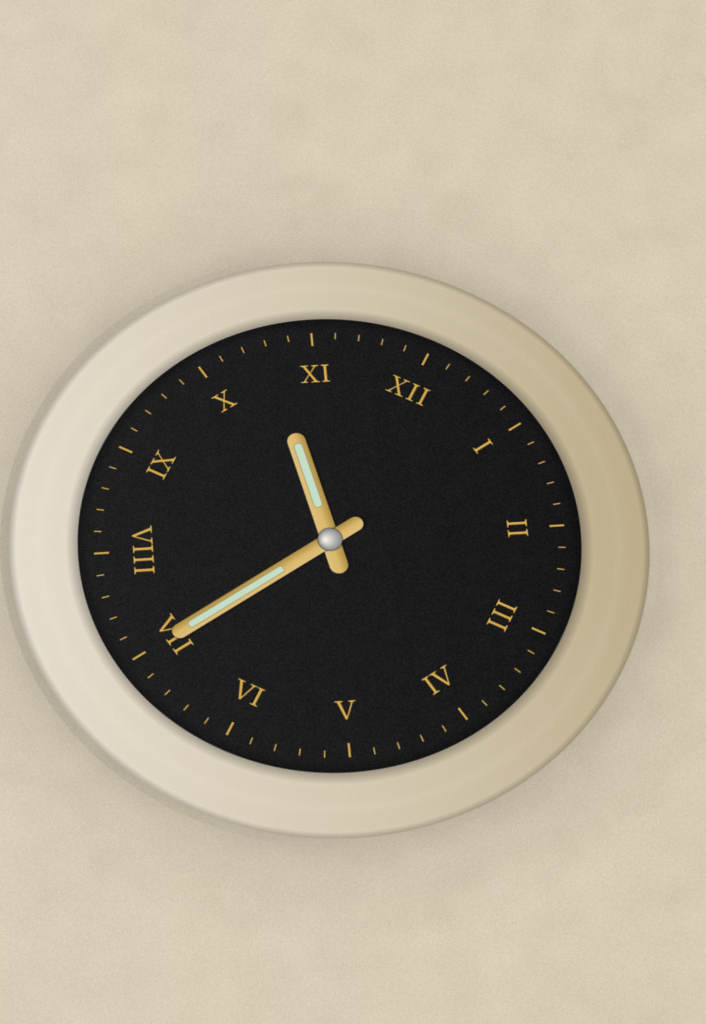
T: 10.35
